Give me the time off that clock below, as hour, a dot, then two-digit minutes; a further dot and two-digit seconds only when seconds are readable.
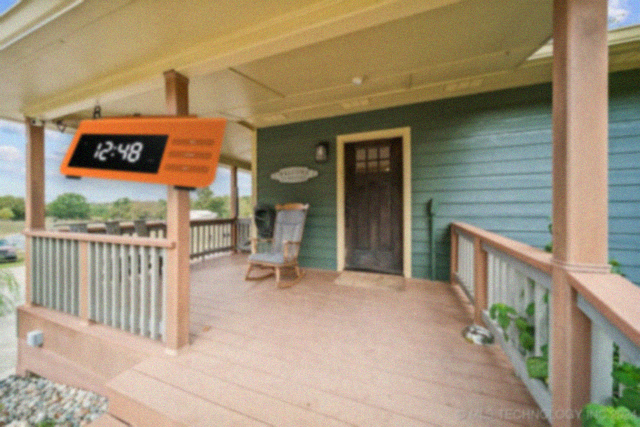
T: 12.48
